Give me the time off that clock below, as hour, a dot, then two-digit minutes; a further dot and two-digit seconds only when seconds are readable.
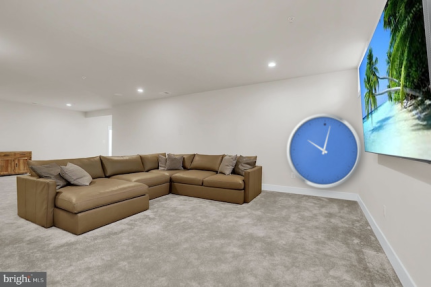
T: 10.02
